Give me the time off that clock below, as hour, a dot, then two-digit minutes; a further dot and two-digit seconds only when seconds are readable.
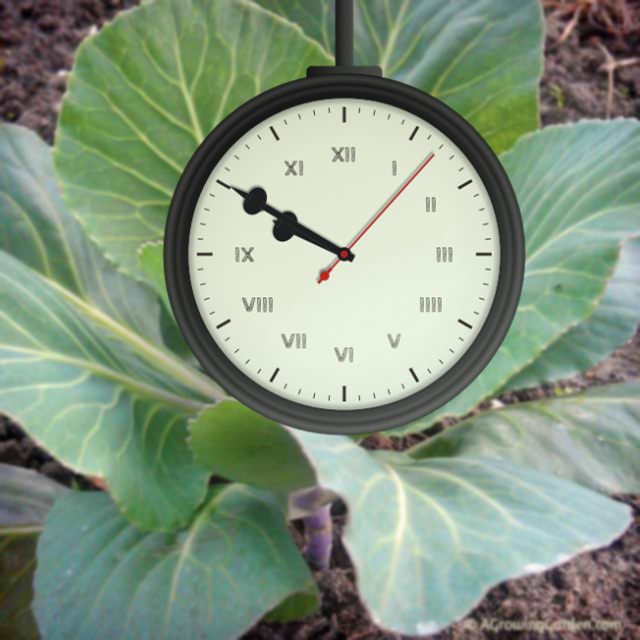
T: 9.50.07
